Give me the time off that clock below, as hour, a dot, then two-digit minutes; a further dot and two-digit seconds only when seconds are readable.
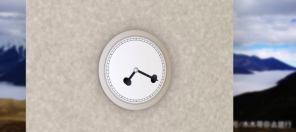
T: 7.19
